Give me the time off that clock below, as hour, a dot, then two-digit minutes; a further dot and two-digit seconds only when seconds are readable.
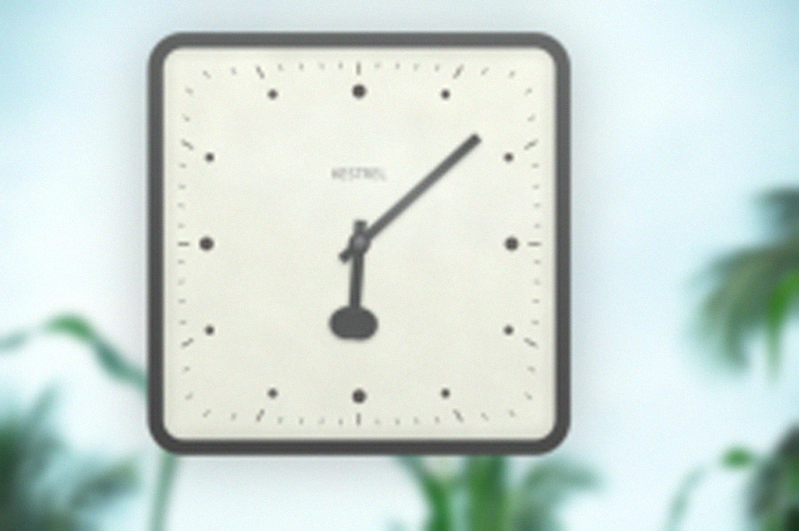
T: 6.08
